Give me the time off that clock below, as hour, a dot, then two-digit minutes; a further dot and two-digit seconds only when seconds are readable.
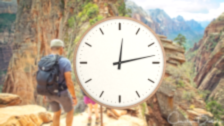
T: 12.13
